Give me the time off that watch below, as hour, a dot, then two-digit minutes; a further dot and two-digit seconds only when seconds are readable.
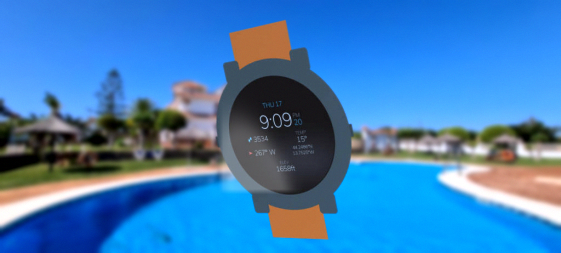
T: 9.09
